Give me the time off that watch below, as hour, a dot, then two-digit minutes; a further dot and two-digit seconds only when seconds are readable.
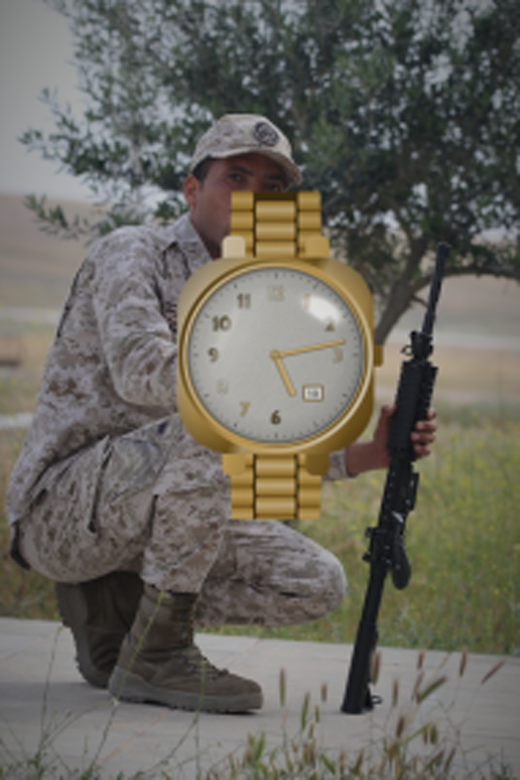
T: 5.13
